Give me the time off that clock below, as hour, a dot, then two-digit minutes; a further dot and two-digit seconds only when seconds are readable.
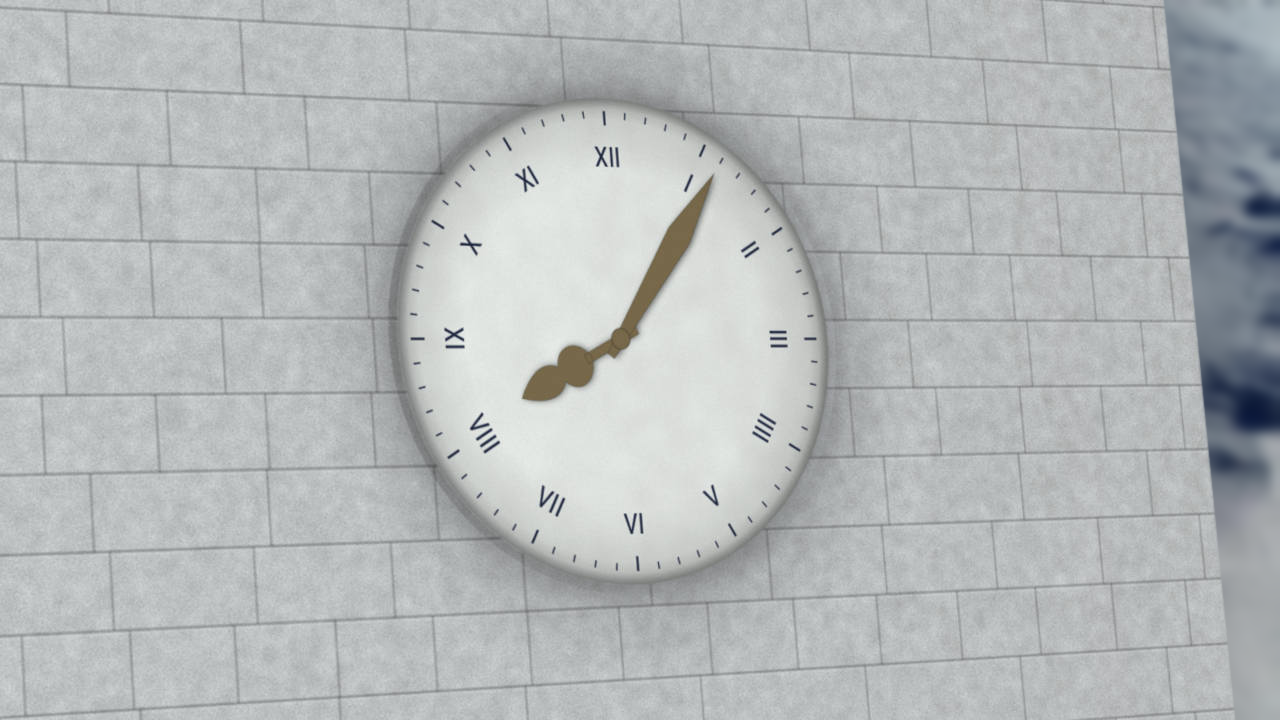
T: 8.06
